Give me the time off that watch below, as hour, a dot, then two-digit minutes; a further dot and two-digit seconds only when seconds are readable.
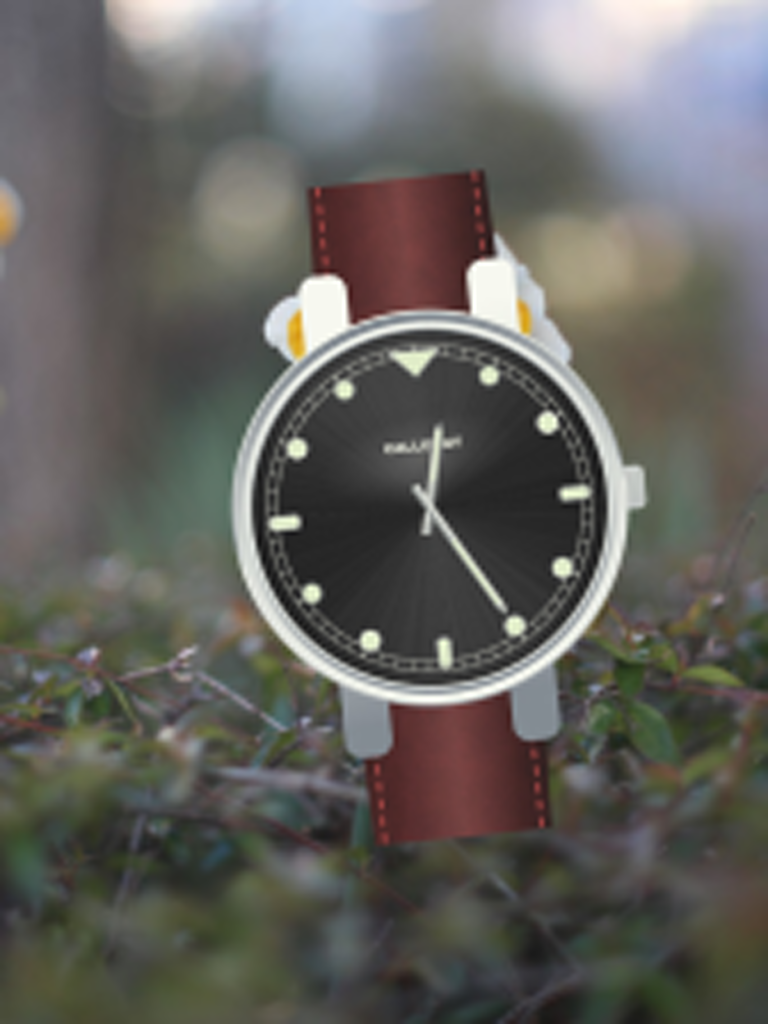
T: 12.25
